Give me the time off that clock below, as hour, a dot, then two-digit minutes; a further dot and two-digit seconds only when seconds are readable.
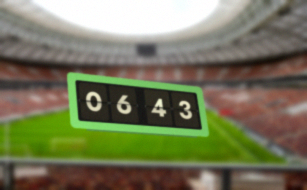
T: 6.43
